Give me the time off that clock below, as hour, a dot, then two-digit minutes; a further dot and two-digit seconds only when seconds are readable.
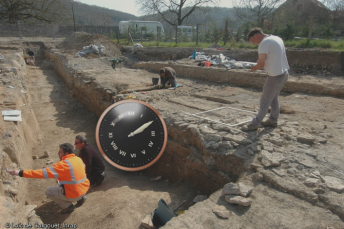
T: 2.10
